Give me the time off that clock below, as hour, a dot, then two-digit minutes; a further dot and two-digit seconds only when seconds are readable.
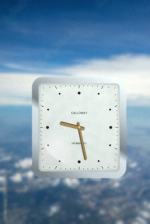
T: 9.28
